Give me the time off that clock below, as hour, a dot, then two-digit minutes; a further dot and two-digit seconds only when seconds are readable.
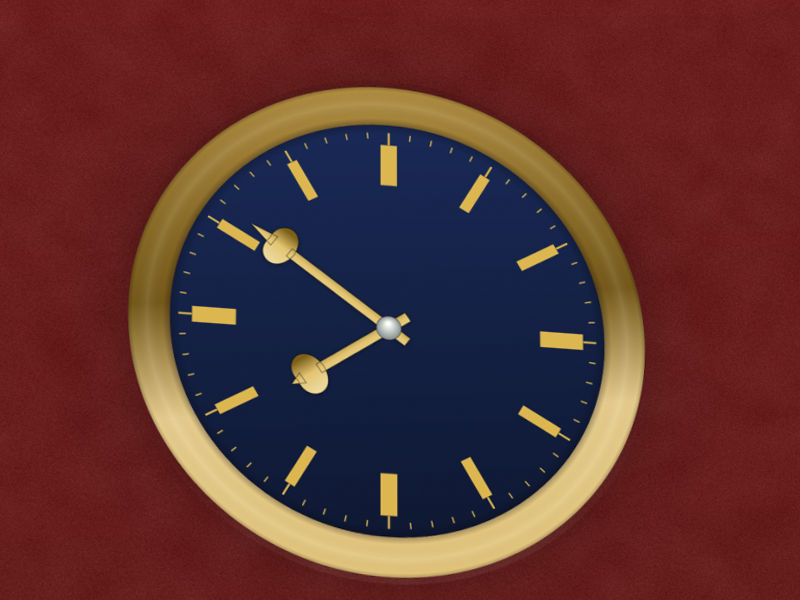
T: 7.51
